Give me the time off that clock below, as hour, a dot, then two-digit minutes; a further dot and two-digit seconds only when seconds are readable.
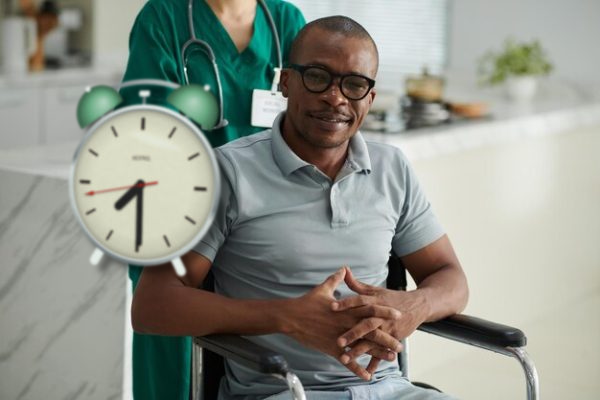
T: 7.29.43
